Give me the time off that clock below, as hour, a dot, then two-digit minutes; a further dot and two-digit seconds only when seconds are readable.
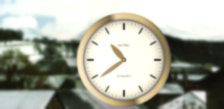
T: 10.39
